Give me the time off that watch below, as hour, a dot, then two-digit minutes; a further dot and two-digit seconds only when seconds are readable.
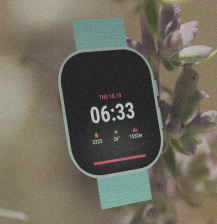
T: 6.33
